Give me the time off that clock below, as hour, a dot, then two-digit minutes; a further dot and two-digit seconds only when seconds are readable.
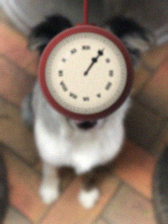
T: 1.06
